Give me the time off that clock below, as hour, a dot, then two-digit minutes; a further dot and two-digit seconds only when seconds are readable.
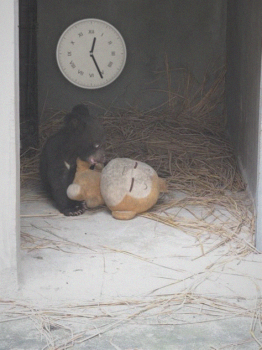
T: 12.26
